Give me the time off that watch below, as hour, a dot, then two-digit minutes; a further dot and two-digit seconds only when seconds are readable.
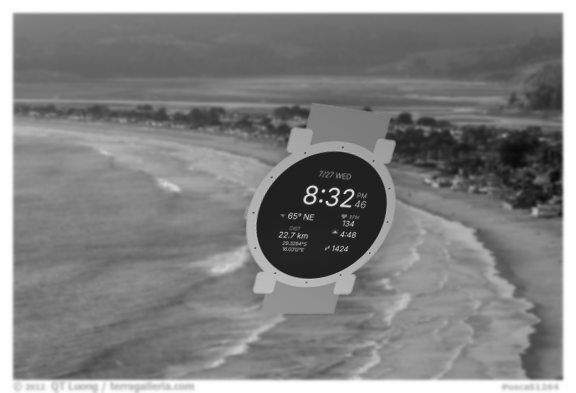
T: 8.32.46
